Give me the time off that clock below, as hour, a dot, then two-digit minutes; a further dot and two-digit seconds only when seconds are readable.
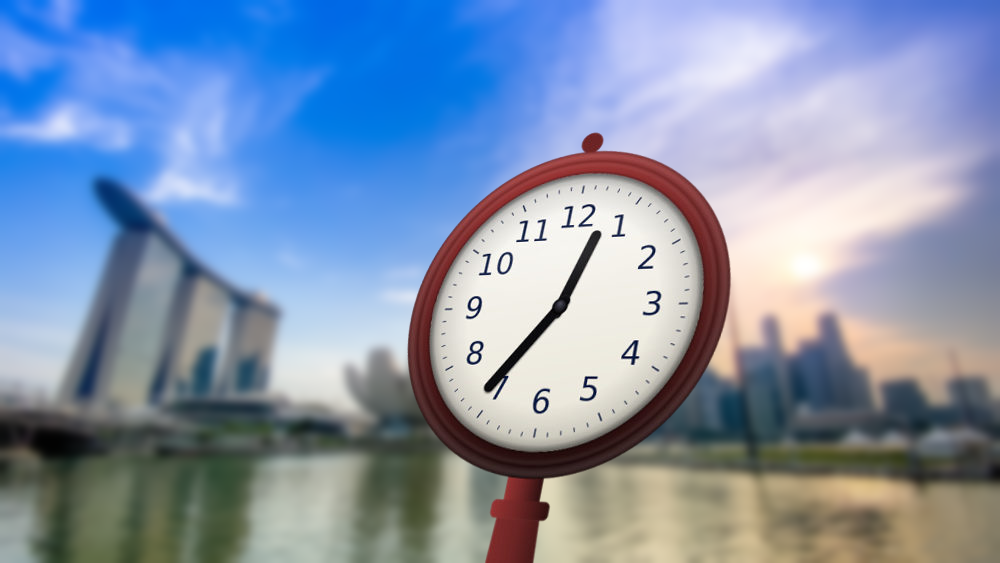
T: 12.36
